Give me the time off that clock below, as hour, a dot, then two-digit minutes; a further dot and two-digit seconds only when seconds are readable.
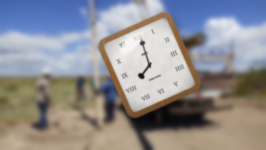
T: 8.01
